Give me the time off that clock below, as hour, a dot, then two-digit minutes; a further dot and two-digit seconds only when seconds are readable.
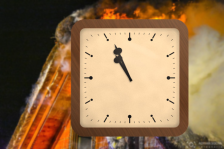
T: 10.56
